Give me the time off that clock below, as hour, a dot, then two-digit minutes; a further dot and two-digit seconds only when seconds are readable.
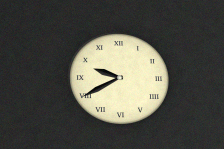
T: 9.40
